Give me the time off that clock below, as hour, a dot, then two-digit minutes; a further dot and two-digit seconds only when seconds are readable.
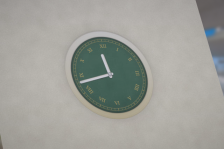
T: 11.43
